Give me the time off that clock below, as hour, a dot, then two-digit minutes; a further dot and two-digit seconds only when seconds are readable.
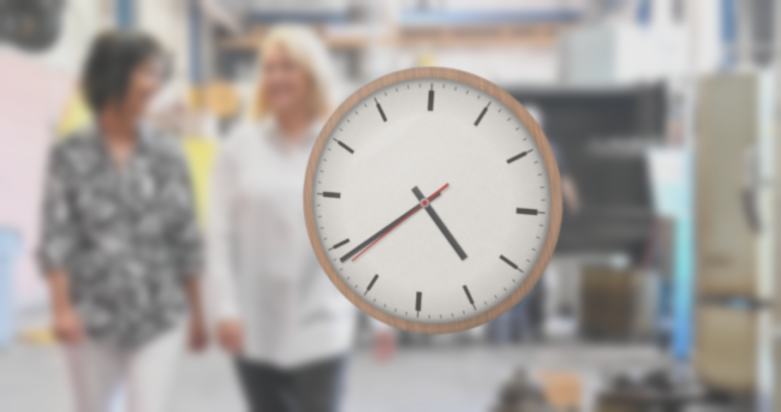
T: 4.38.38
